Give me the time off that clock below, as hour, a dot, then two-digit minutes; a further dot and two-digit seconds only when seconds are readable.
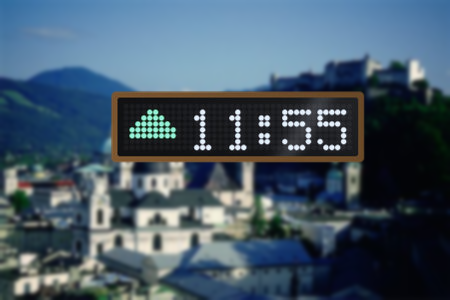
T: 11.55
